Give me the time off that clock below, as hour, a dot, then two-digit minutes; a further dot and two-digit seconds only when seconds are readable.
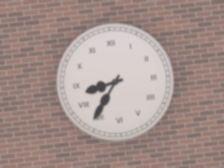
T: 8.36
